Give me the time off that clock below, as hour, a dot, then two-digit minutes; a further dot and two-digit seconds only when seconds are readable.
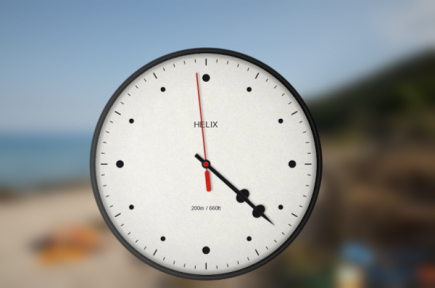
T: 4.21.59
